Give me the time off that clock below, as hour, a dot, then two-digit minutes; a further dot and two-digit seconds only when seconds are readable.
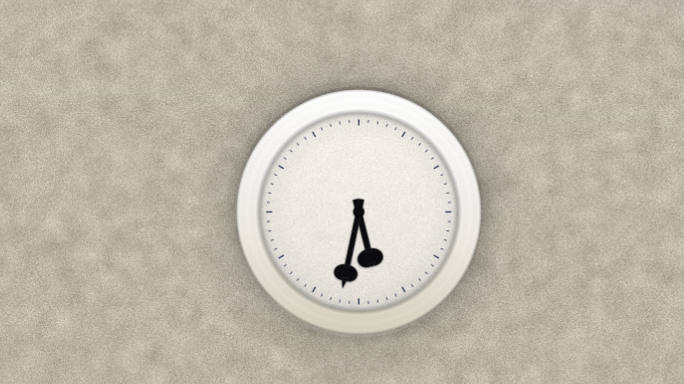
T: 5.32
